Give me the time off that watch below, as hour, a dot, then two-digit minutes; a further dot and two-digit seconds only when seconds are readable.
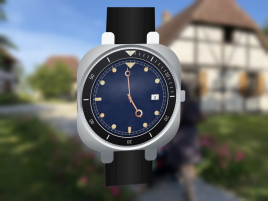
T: 4.59
